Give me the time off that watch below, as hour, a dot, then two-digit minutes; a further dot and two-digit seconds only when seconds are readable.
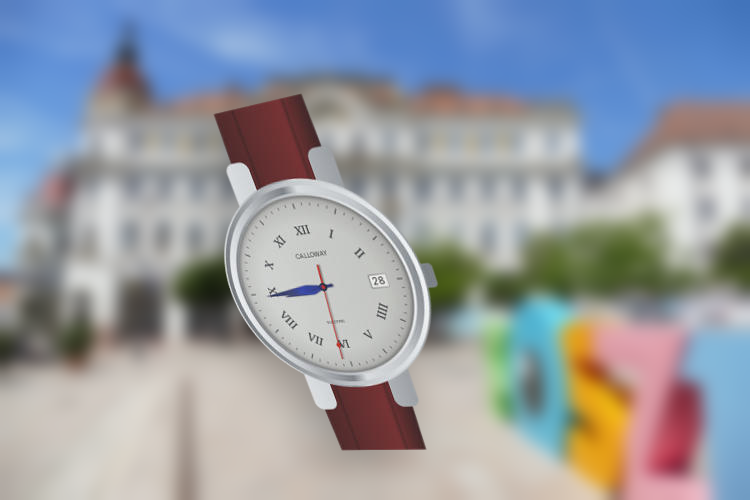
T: 8.44.31
